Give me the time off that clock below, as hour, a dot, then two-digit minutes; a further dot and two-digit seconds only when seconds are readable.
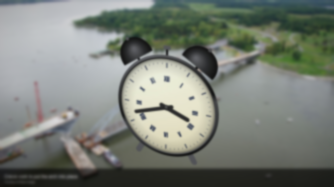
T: 3.42
